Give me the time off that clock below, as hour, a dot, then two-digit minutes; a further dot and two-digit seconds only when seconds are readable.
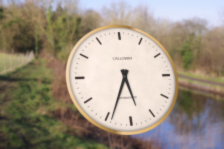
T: 5.34
